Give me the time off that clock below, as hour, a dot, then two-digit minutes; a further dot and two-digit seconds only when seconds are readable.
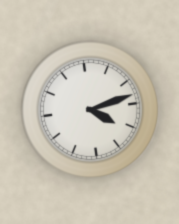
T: 4.13
